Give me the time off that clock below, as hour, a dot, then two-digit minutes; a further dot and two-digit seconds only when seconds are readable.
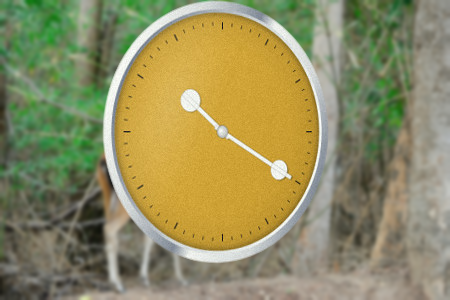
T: 10.20
